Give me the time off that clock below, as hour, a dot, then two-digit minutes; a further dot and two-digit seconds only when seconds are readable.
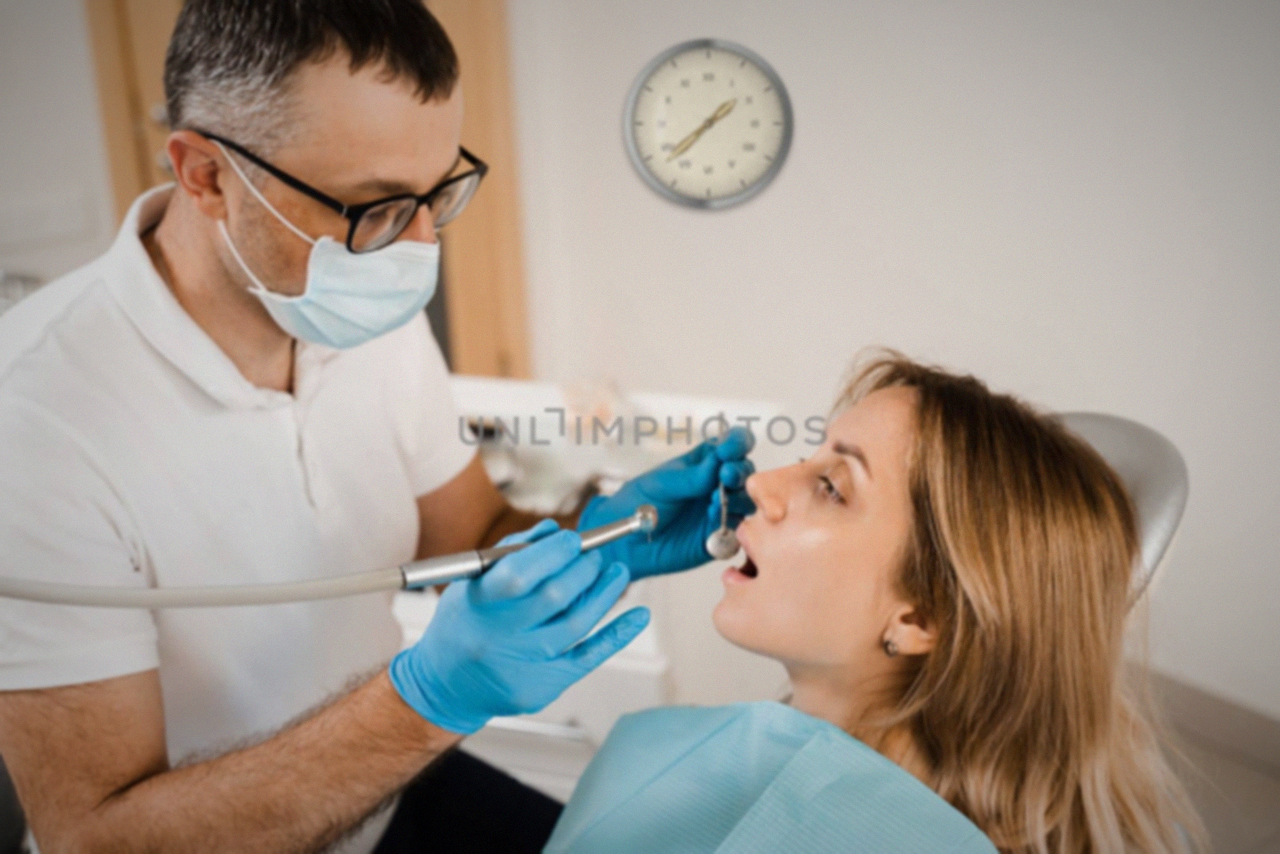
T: 1.38
